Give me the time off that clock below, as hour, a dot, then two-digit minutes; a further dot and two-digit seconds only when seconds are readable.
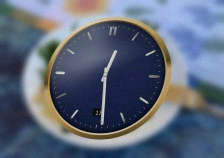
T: 12.29
